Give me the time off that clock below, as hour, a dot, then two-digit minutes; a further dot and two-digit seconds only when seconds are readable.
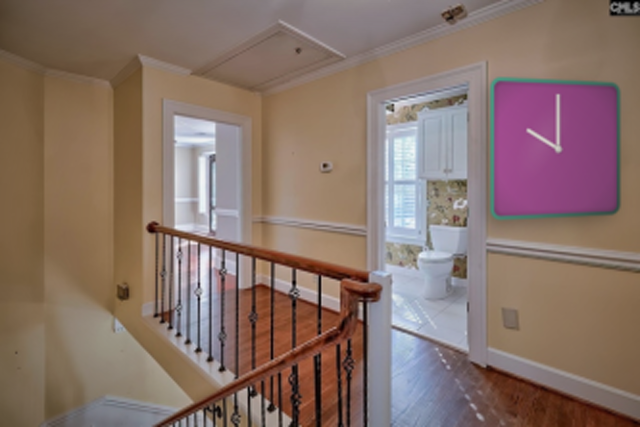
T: 10.00
